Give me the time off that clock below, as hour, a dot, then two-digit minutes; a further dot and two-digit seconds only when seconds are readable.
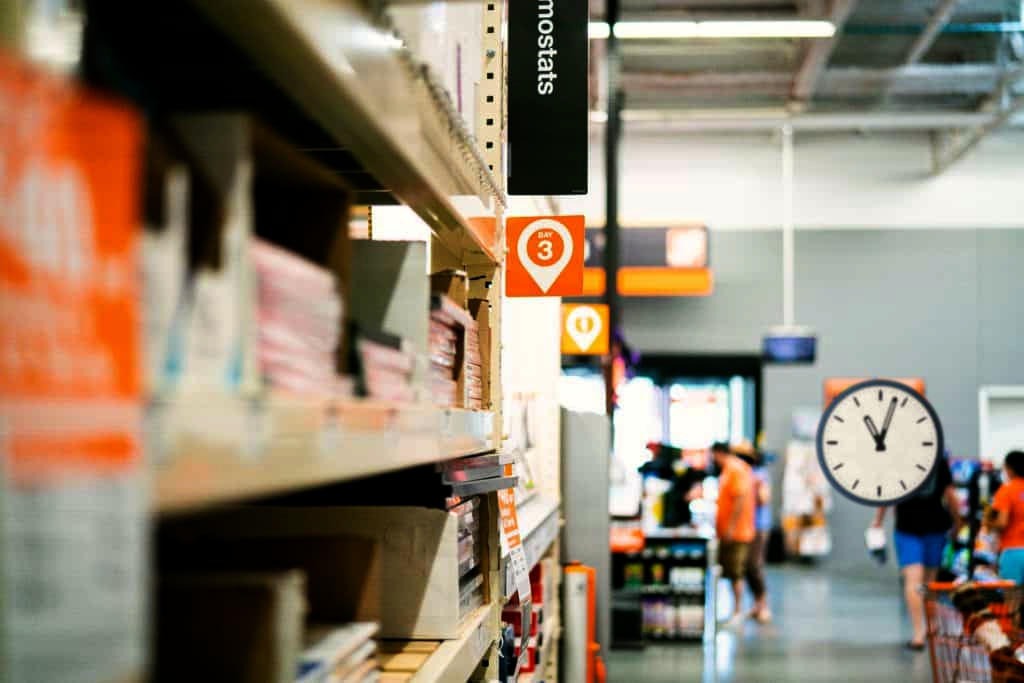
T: 11.03
